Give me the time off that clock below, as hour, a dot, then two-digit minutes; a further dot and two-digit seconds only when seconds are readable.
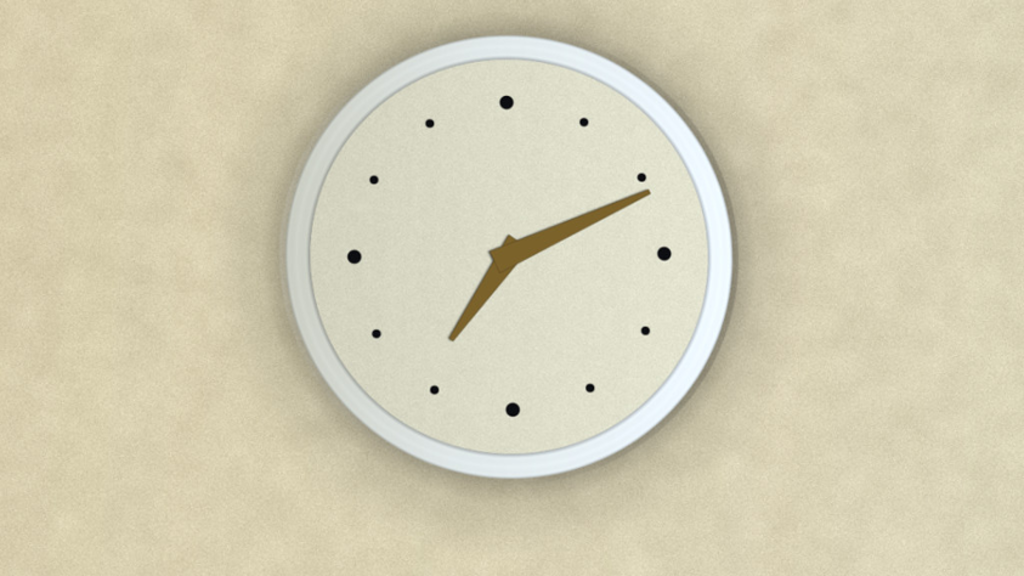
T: 7.11
